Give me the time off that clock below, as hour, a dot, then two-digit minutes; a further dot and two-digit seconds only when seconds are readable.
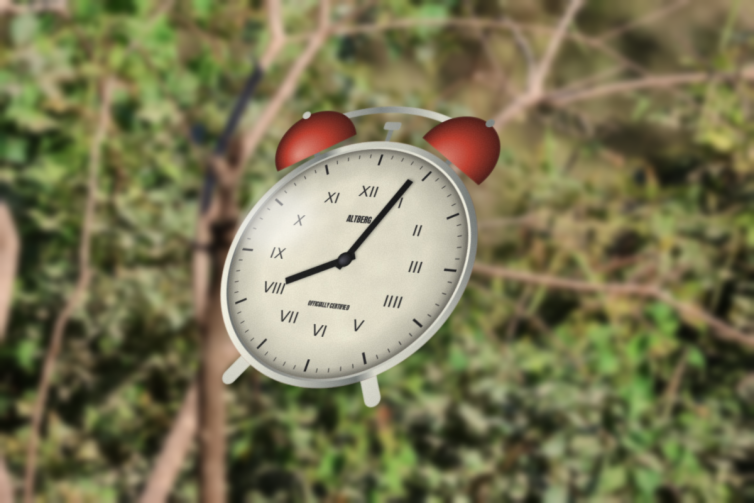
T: 8.04
